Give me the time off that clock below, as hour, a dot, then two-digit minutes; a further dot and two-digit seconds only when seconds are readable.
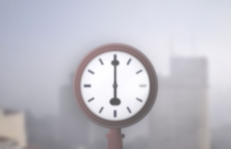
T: 6.00
